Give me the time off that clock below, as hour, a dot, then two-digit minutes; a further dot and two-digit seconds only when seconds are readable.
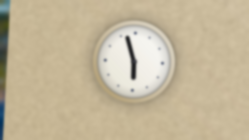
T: 5.57
